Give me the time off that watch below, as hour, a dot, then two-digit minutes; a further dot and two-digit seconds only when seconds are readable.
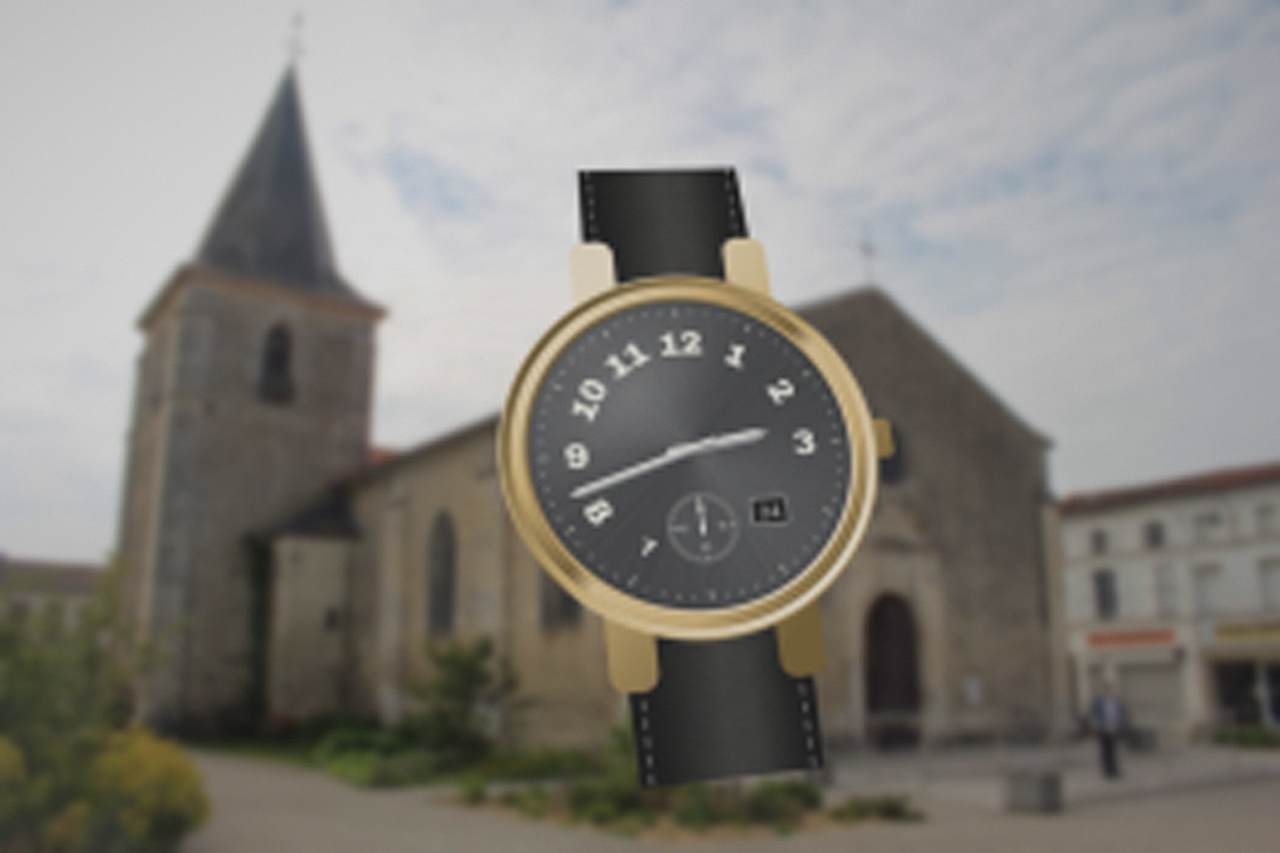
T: 2.42
